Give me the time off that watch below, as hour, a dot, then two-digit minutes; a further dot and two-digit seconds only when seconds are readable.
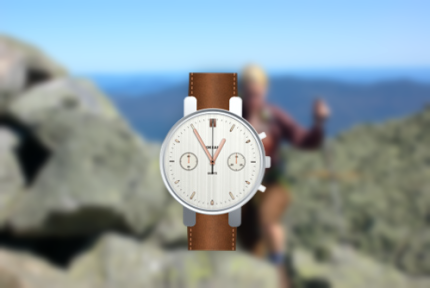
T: 12.55
